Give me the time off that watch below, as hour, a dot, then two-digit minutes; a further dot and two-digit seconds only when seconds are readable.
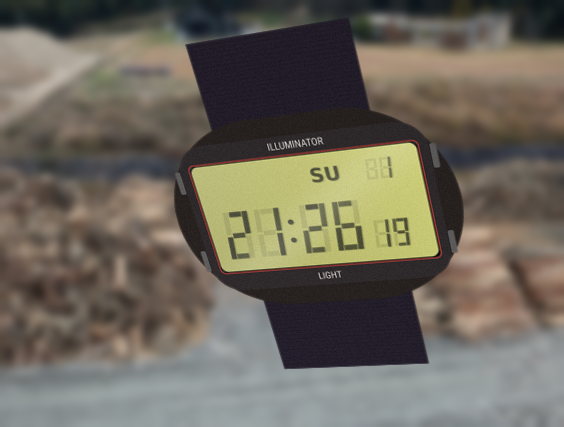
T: 21.26.19
